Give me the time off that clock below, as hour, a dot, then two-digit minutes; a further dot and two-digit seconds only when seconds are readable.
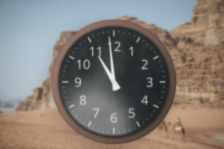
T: 10.59
